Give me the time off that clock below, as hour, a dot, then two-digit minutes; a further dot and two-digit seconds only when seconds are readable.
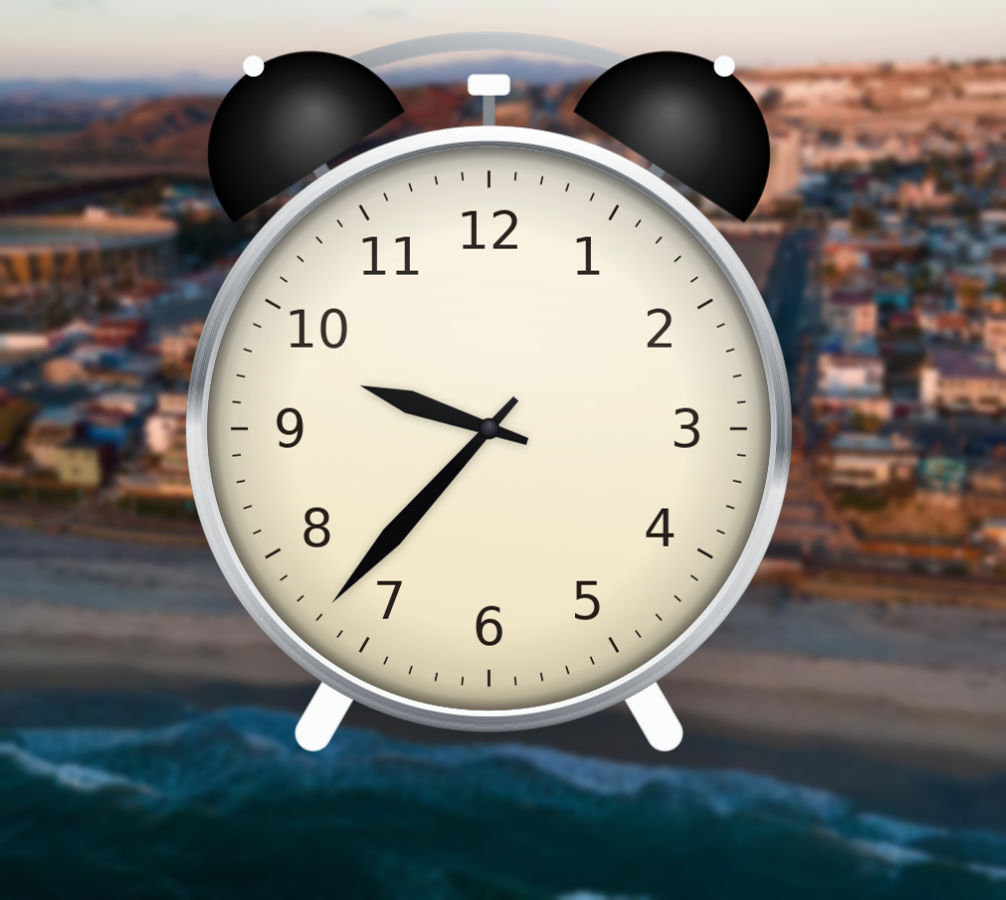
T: 9.37
